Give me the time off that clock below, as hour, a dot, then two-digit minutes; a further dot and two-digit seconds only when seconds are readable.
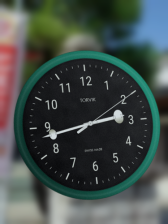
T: 2.43.10
